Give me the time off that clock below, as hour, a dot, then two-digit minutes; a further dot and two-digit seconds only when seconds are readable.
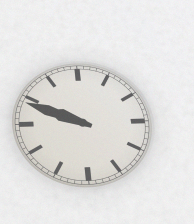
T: 9.49
